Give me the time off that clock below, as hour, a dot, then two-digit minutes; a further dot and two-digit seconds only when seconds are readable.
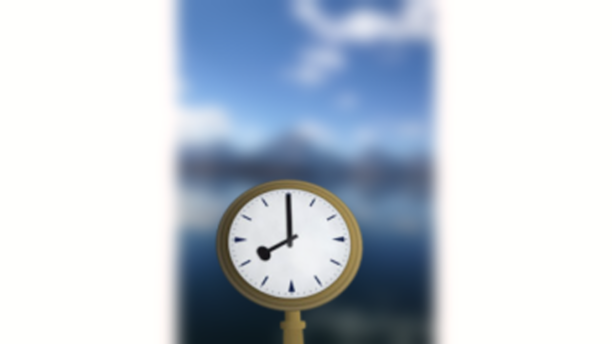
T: 8.00
